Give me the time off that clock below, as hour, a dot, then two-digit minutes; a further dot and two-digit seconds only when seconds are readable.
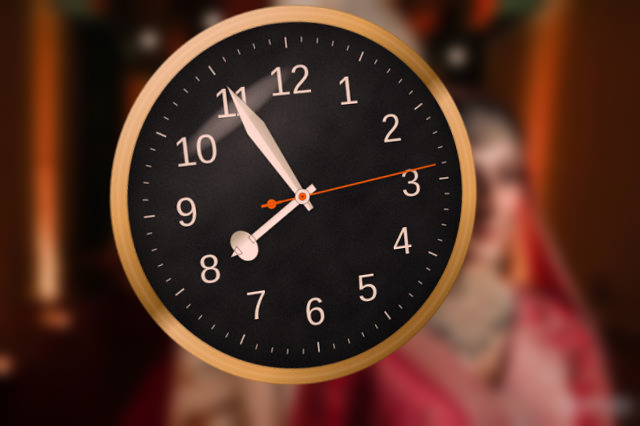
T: 7.55.14
